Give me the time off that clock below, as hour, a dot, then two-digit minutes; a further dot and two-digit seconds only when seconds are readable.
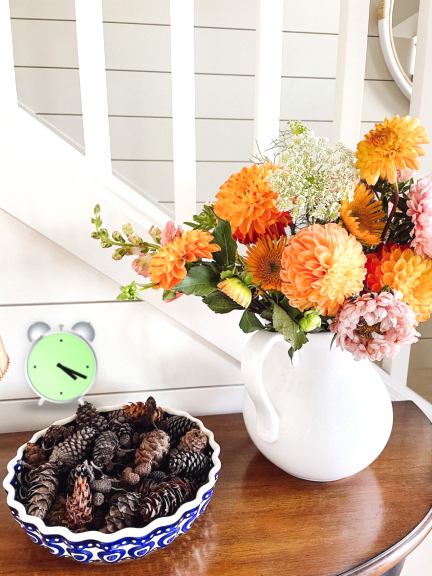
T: 4.19
